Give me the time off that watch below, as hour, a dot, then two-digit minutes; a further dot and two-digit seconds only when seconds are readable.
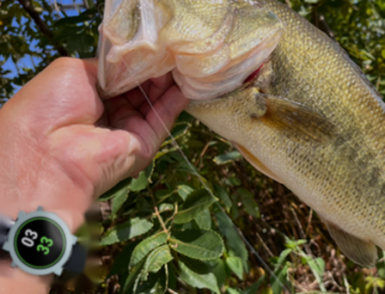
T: 3.33
